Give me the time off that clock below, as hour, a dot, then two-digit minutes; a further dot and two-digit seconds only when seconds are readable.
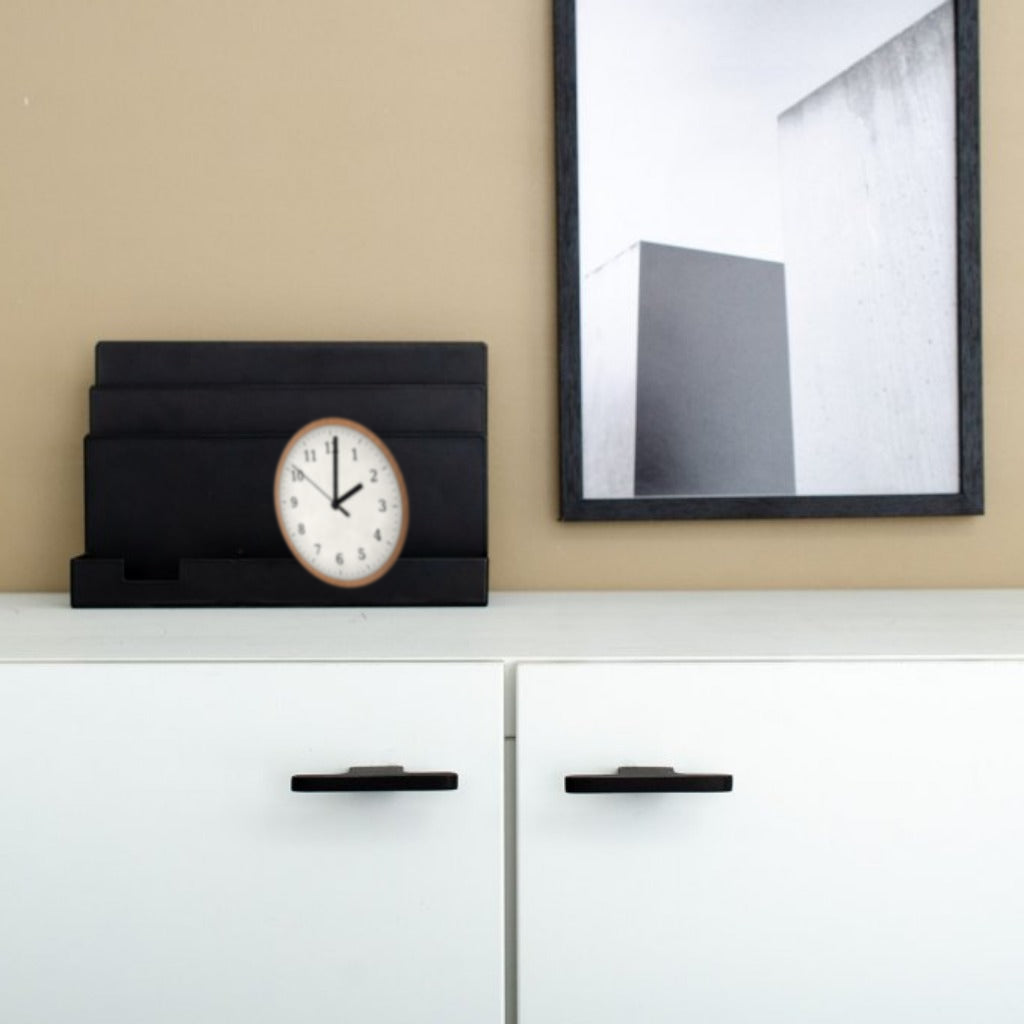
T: 2.00.51
